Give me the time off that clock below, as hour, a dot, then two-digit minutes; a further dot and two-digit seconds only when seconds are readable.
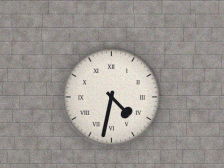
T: 4.32
